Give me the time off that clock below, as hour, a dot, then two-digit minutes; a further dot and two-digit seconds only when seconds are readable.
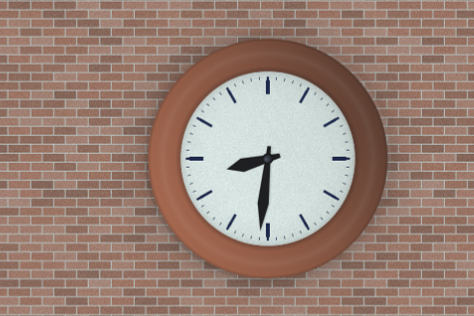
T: 8.31
